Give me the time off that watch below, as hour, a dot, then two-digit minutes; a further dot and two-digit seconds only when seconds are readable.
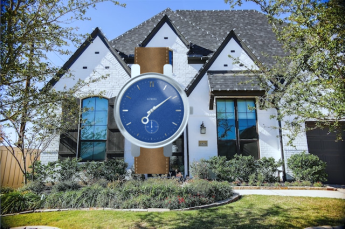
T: 7.09
